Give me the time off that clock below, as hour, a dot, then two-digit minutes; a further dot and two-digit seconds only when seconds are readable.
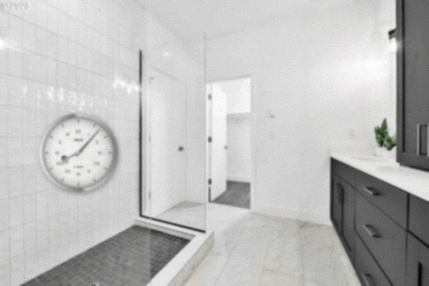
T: 8.07
